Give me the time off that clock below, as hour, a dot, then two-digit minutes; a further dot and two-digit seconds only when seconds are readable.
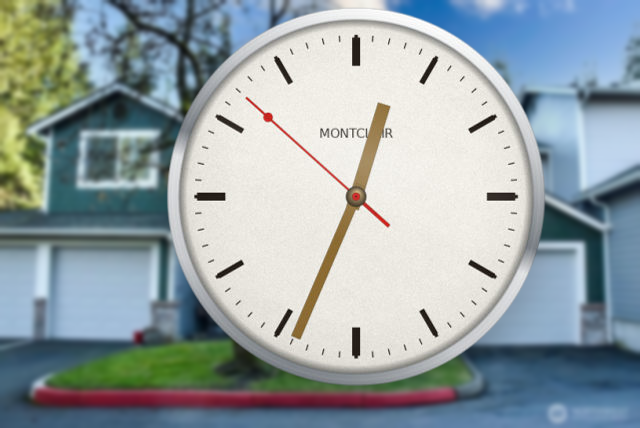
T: 12.33.52
